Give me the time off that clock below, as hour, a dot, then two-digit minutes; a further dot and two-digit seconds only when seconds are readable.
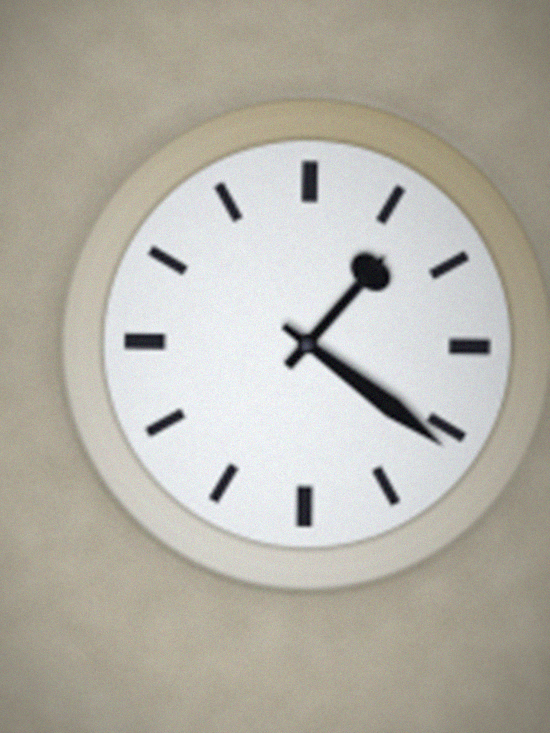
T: 1.21
